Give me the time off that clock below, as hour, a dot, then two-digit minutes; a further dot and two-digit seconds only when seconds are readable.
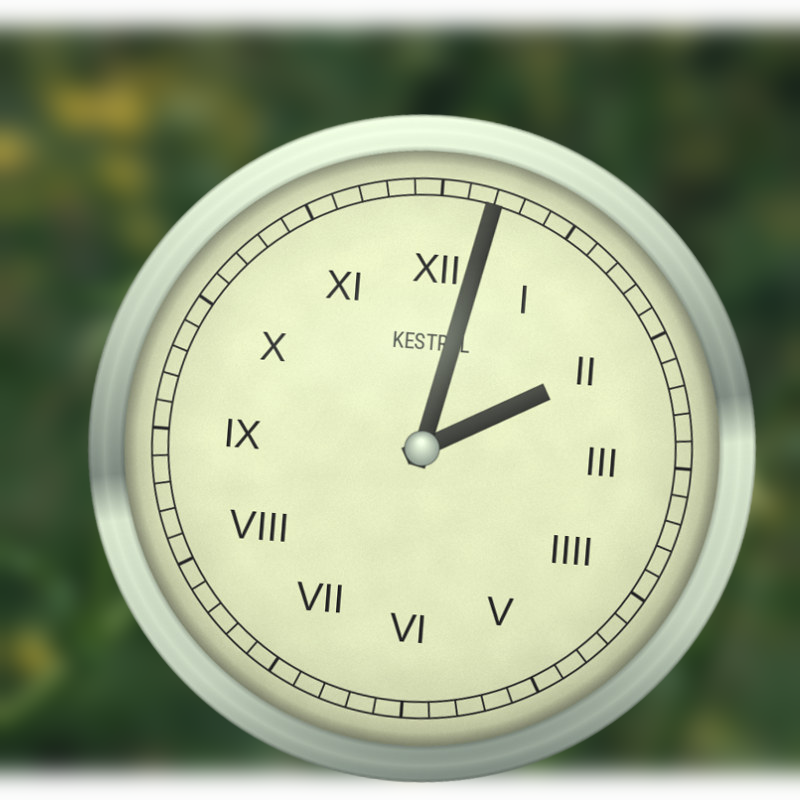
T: 2.02
